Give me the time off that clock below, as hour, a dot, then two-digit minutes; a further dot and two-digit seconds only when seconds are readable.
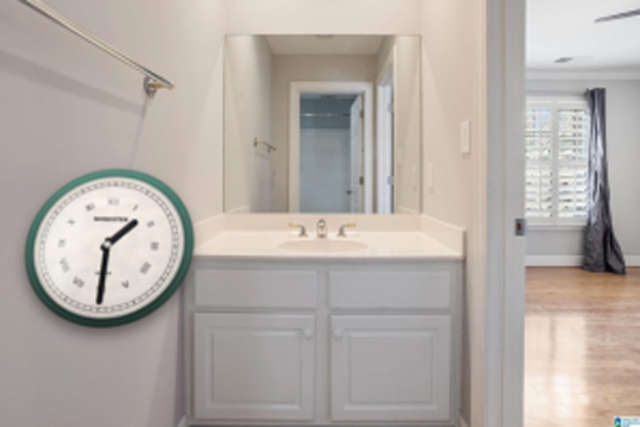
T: 1.30
